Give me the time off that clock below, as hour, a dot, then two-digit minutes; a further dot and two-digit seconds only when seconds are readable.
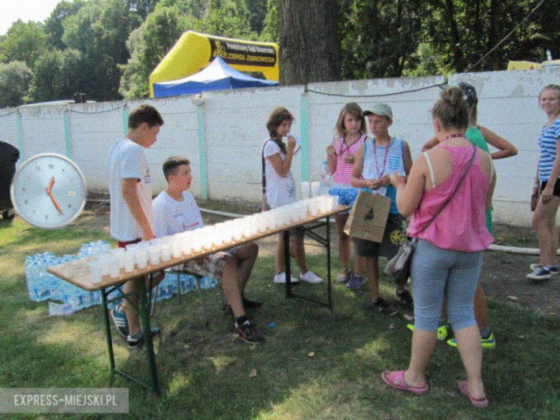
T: 12.24
